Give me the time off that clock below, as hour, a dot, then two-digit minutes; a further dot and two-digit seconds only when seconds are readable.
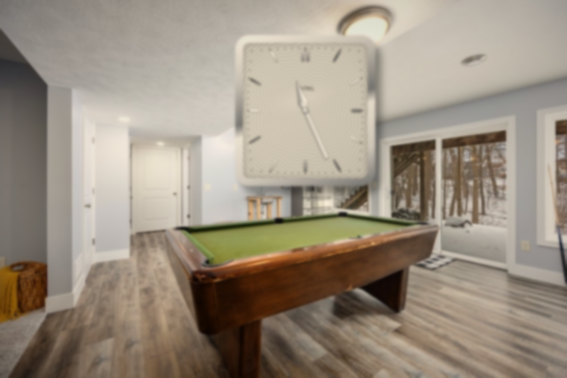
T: 11.26
